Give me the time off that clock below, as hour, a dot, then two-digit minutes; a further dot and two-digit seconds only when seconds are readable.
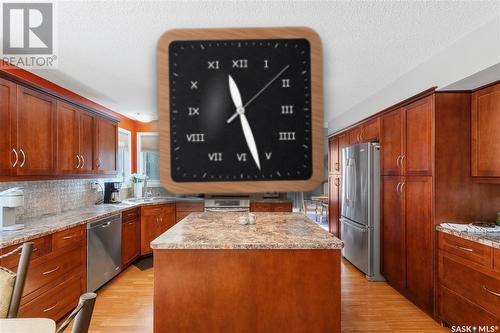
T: 11.27.08
